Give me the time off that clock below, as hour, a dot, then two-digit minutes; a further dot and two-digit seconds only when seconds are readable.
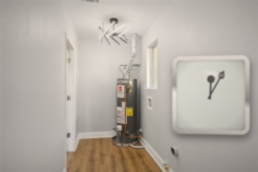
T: 12.05
